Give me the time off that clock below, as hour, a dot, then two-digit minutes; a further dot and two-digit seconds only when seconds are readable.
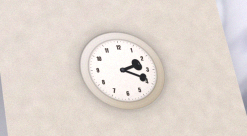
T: 2.19
